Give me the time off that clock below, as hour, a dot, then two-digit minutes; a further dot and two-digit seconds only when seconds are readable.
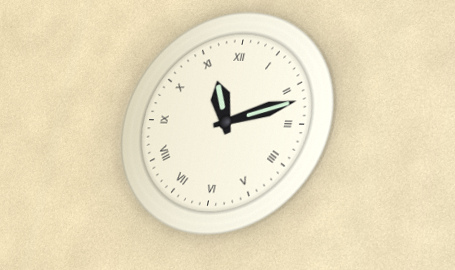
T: 11.12
